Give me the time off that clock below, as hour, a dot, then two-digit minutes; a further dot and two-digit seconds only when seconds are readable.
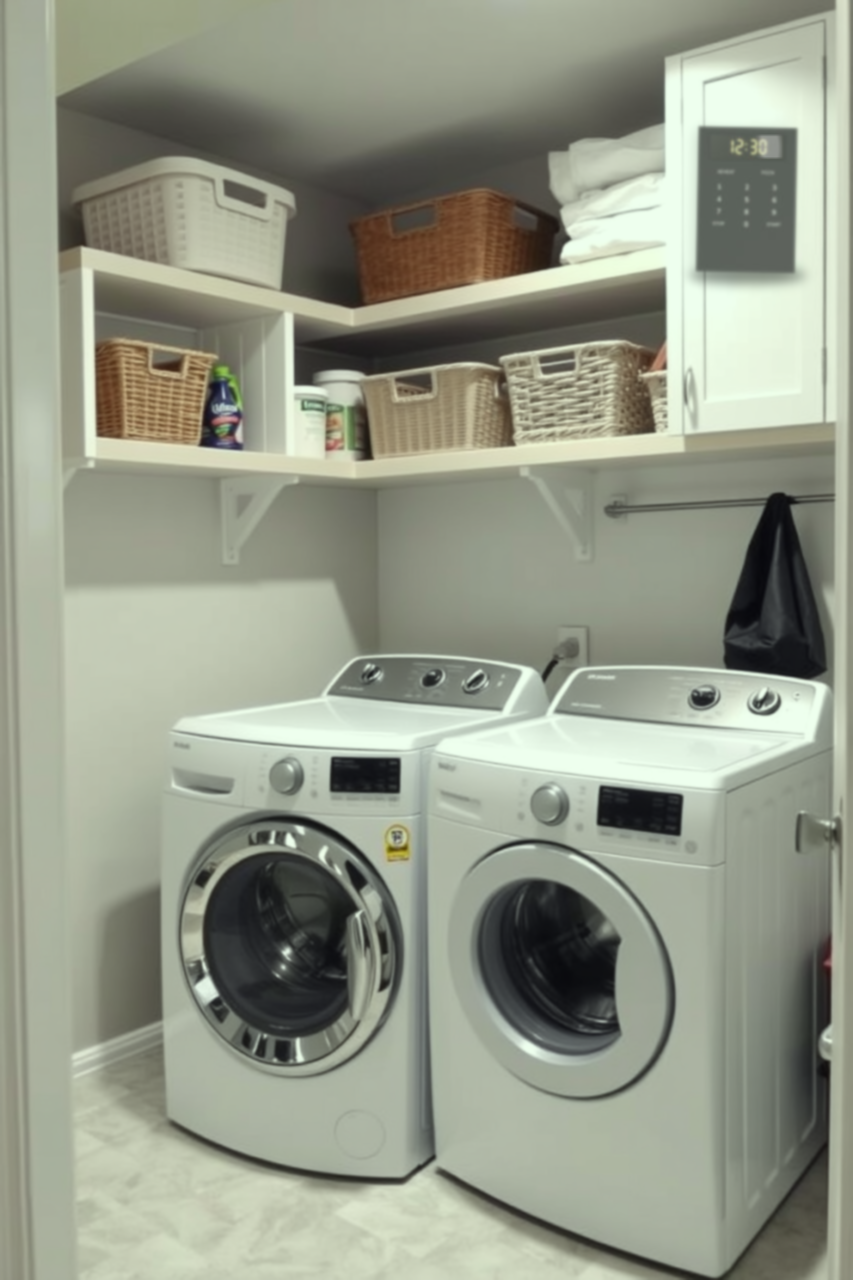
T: 12.30
